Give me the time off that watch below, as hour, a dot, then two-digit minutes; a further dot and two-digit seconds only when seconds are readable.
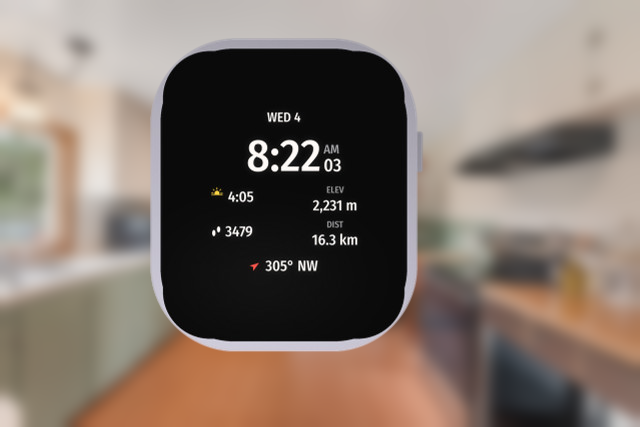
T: 8.22.03
